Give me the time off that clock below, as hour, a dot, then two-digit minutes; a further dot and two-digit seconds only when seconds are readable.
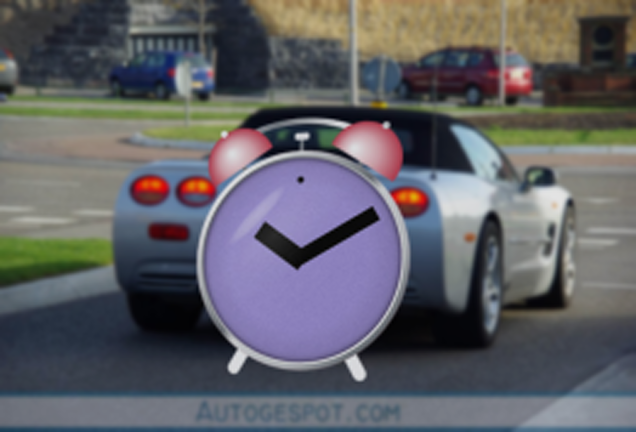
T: 10.10
